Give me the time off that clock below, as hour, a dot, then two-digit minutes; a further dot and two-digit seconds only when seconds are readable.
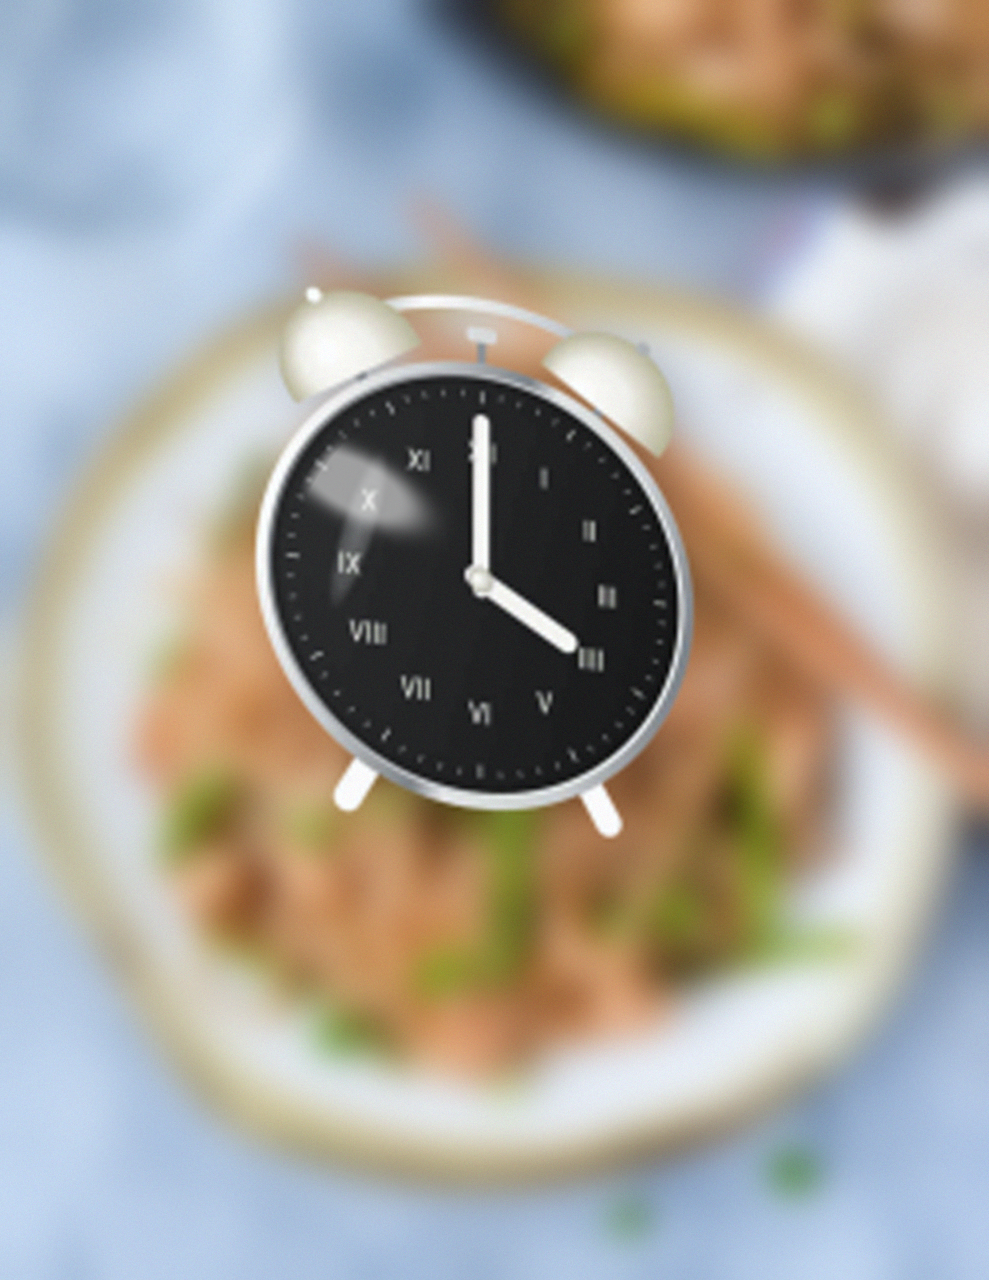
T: 4.00
